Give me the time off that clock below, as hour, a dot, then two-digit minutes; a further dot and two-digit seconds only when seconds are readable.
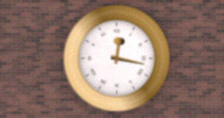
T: 12.17
